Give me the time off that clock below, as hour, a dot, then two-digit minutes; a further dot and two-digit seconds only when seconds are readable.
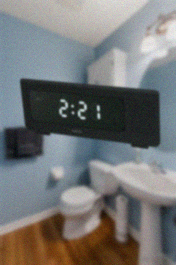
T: 2.21
